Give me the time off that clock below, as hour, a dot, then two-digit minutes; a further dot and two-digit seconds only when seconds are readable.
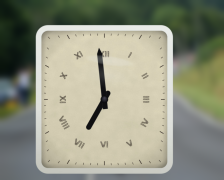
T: 6.59
